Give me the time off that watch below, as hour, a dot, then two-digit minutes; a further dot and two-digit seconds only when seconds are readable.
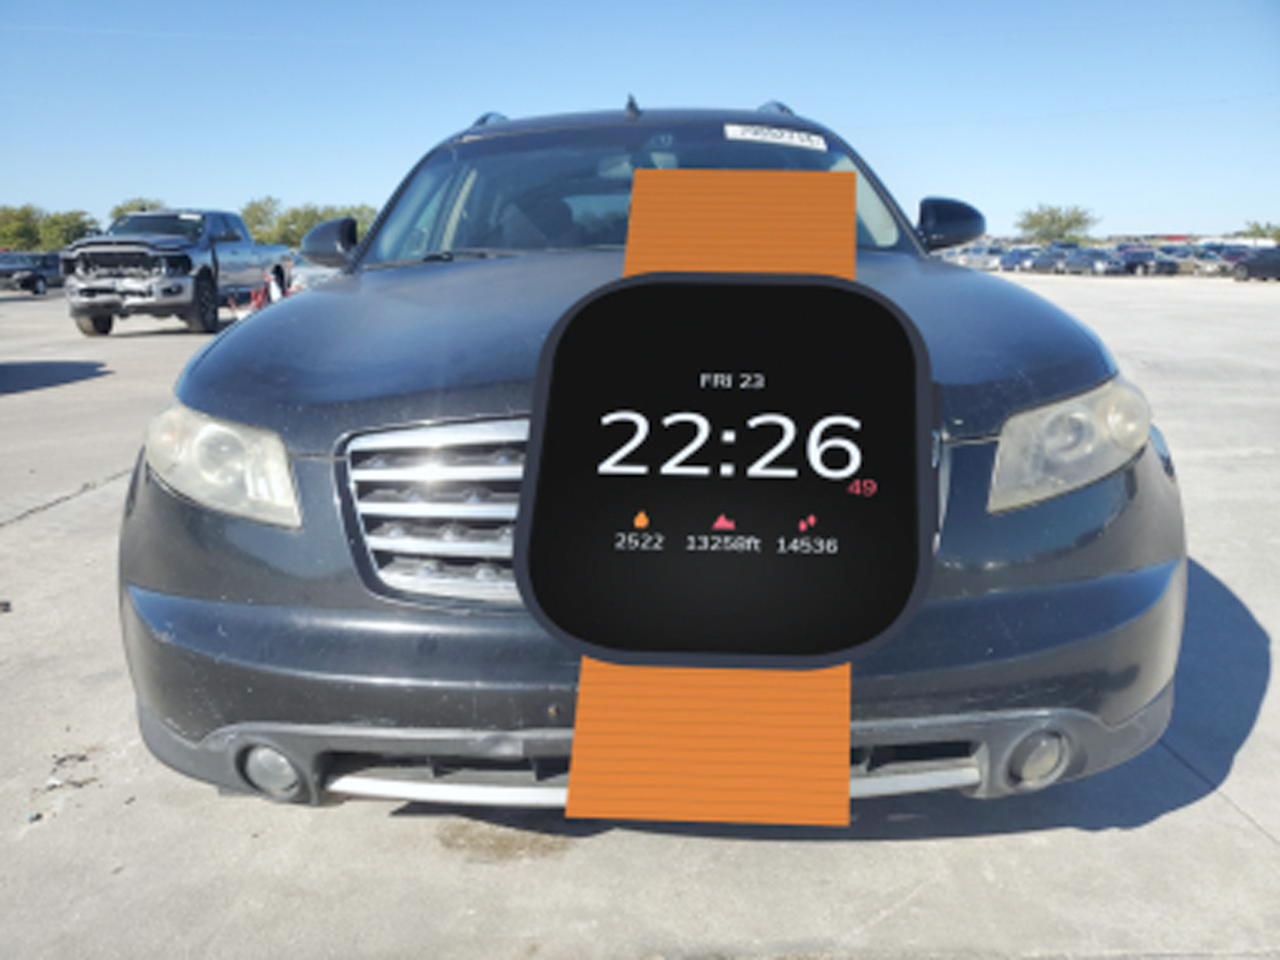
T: 22.26
